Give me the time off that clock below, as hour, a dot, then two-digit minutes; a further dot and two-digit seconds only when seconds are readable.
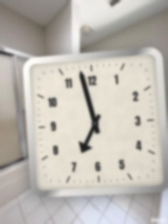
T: 6.58
